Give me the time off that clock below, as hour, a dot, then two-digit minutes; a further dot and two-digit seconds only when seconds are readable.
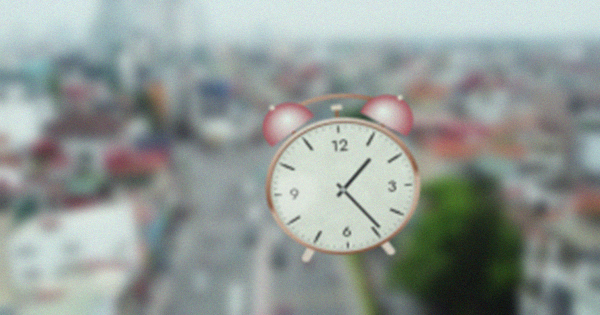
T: 1.24
